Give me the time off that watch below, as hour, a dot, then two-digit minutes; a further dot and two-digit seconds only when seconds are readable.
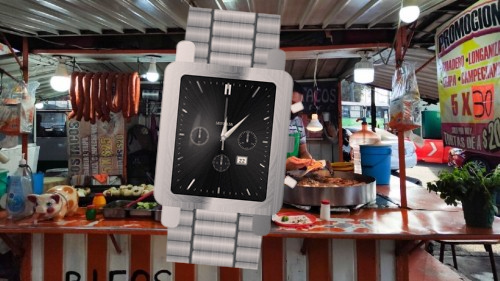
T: 12.07
